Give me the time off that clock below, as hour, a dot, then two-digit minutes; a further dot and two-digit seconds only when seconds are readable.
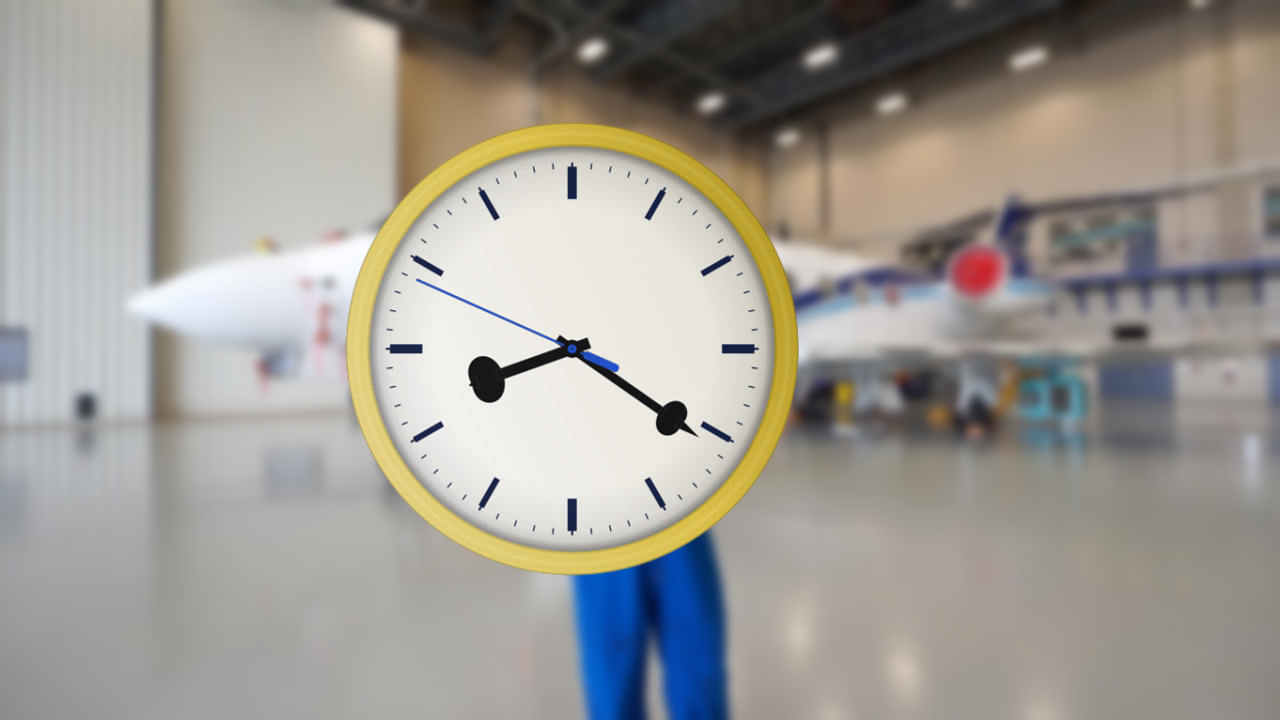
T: 8.20.49
